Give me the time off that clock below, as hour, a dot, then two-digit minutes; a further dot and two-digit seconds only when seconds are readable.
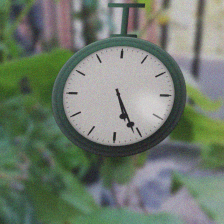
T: 5.26
